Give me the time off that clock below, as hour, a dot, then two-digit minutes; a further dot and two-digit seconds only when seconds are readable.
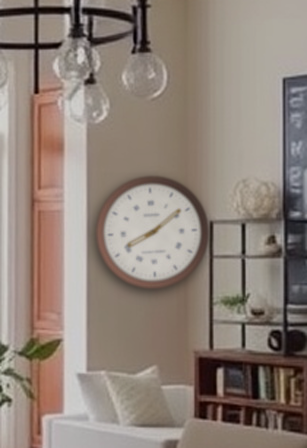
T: 8.09
